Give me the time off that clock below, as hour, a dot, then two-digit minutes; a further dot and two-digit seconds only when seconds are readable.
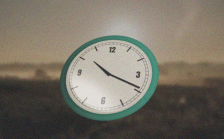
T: 10.19
